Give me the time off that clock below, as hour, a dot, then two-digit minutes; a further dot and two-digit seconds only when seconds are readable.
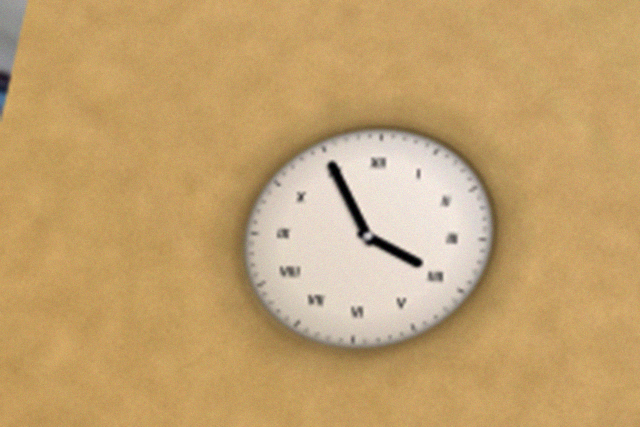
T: 3.55
